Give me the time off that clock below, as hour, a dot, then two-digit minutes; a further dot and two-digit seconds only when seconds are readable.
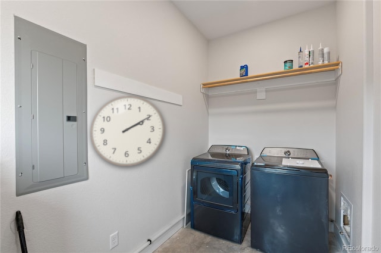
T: 2.10
